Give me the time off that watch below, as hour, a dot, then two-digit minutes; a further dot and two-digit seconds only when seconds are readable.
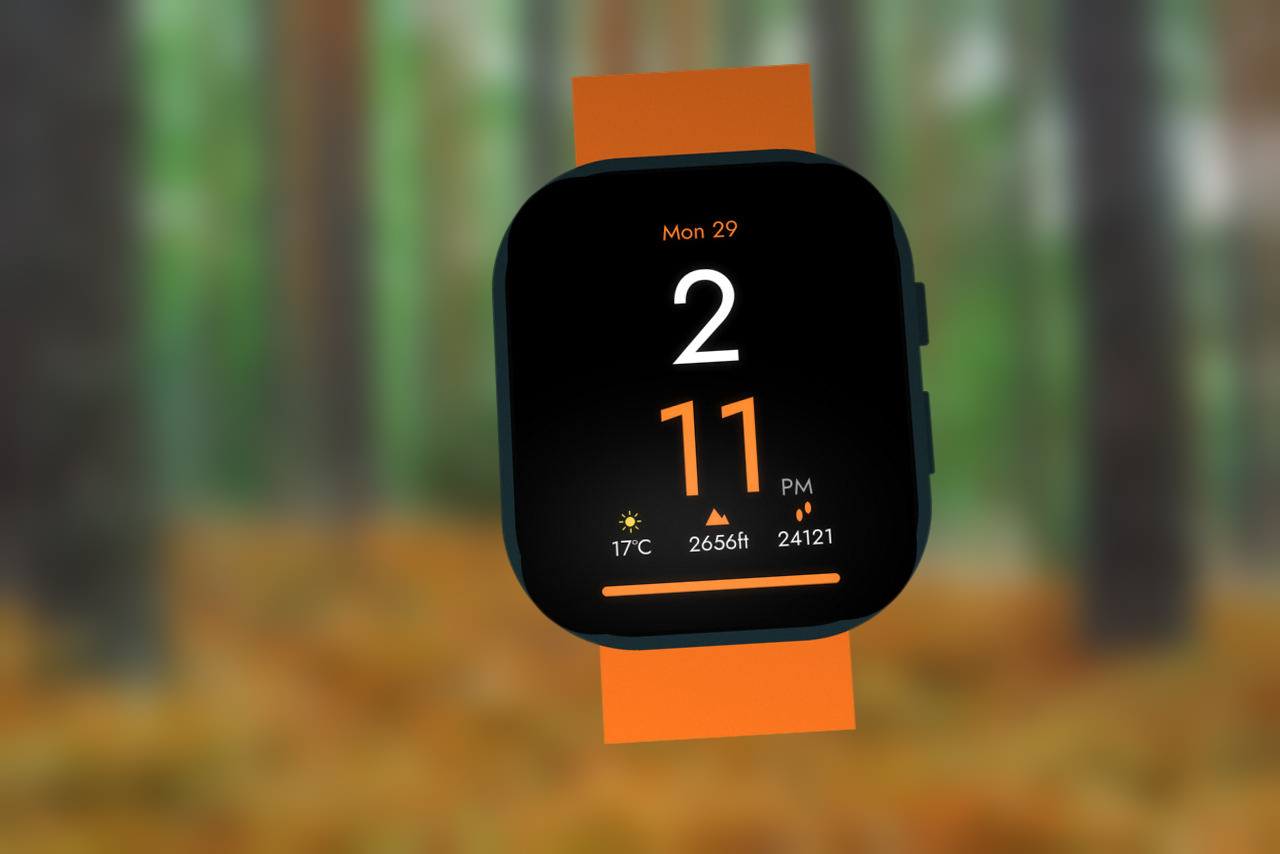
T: 2.11
